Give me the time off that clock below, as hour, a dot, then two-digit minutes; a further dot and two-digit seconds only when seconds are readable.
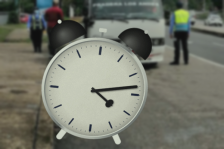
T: 4.13
